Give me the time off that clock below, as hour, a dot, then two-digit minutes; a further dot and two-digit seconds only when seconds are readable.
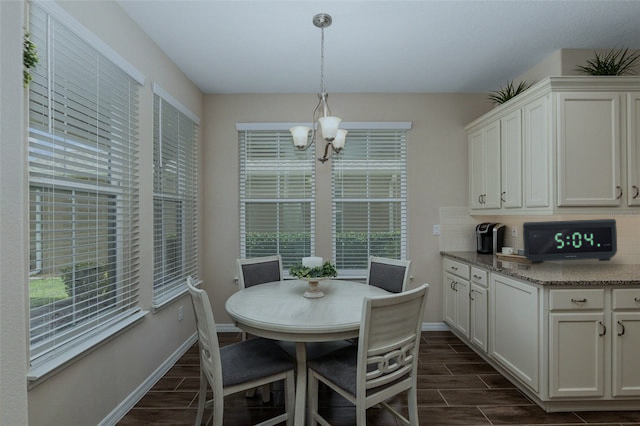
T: 5.04
